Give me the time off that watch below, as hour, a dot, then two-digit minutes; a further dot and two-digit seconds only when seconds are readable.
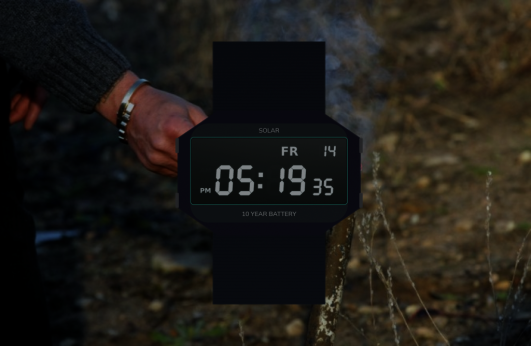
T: 5.19.35
